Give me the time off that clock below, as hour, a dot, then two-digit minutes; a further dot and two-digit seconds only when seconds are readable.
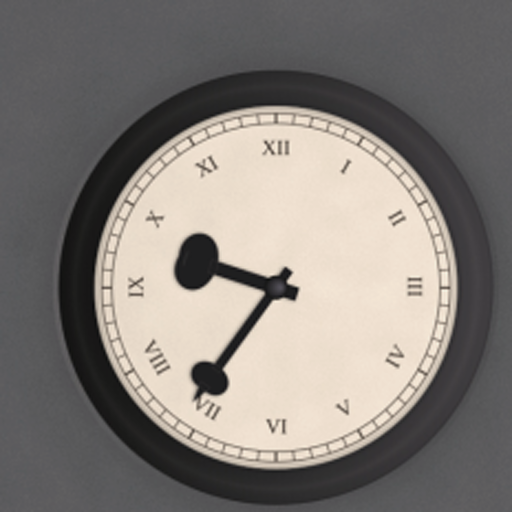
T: 9.36
